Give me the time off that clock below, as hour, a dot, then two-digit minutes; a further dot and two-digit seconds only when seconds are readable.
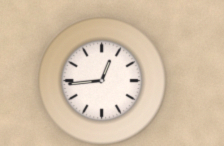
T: 12.44
